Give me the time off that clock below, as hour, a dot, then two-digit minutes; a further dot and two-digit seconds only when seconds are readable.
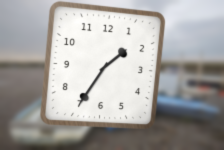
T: 1.35
